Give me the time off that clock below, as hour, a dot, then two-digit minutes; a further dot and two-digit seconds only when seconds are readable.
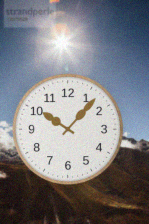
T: 10.07
